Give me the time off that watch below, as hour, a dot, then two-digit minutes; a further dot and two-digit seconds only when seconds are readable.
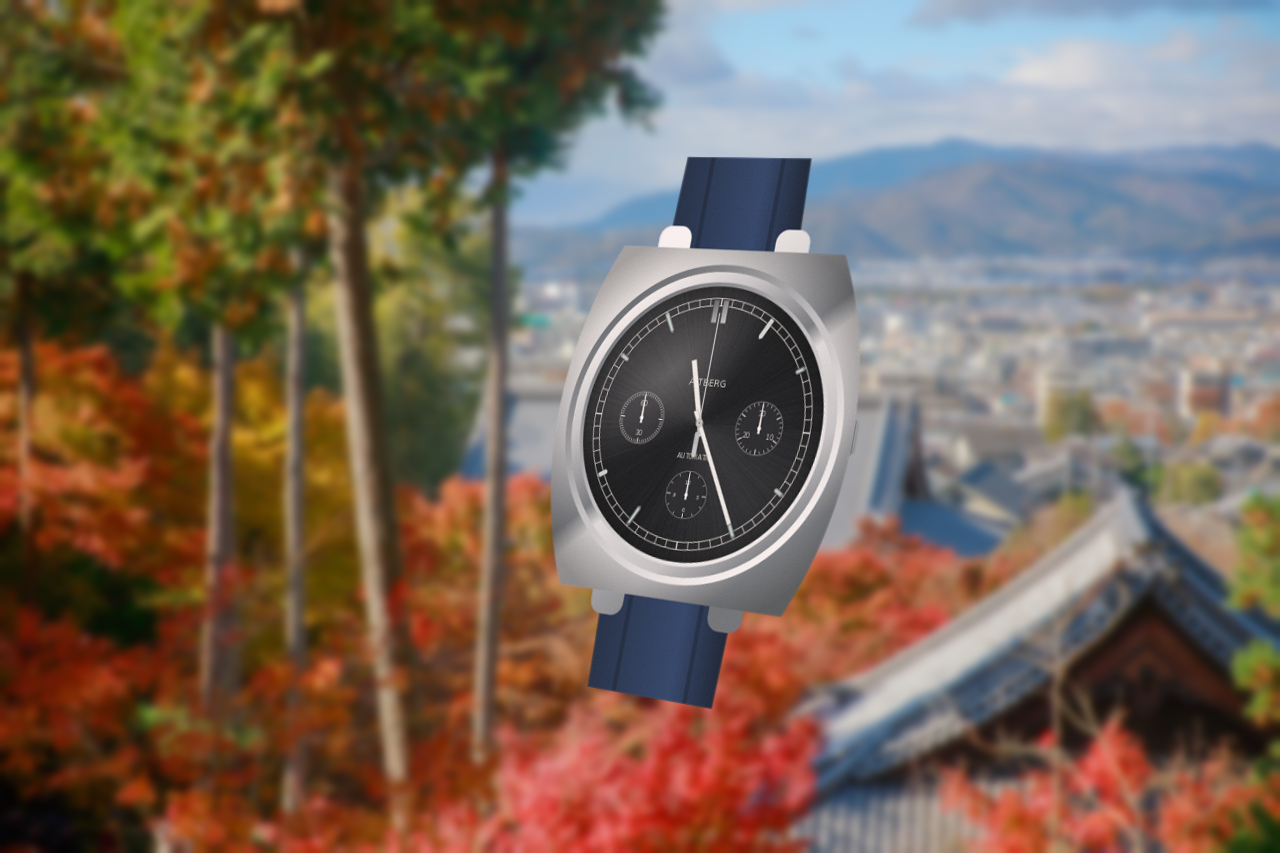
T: 11.25
